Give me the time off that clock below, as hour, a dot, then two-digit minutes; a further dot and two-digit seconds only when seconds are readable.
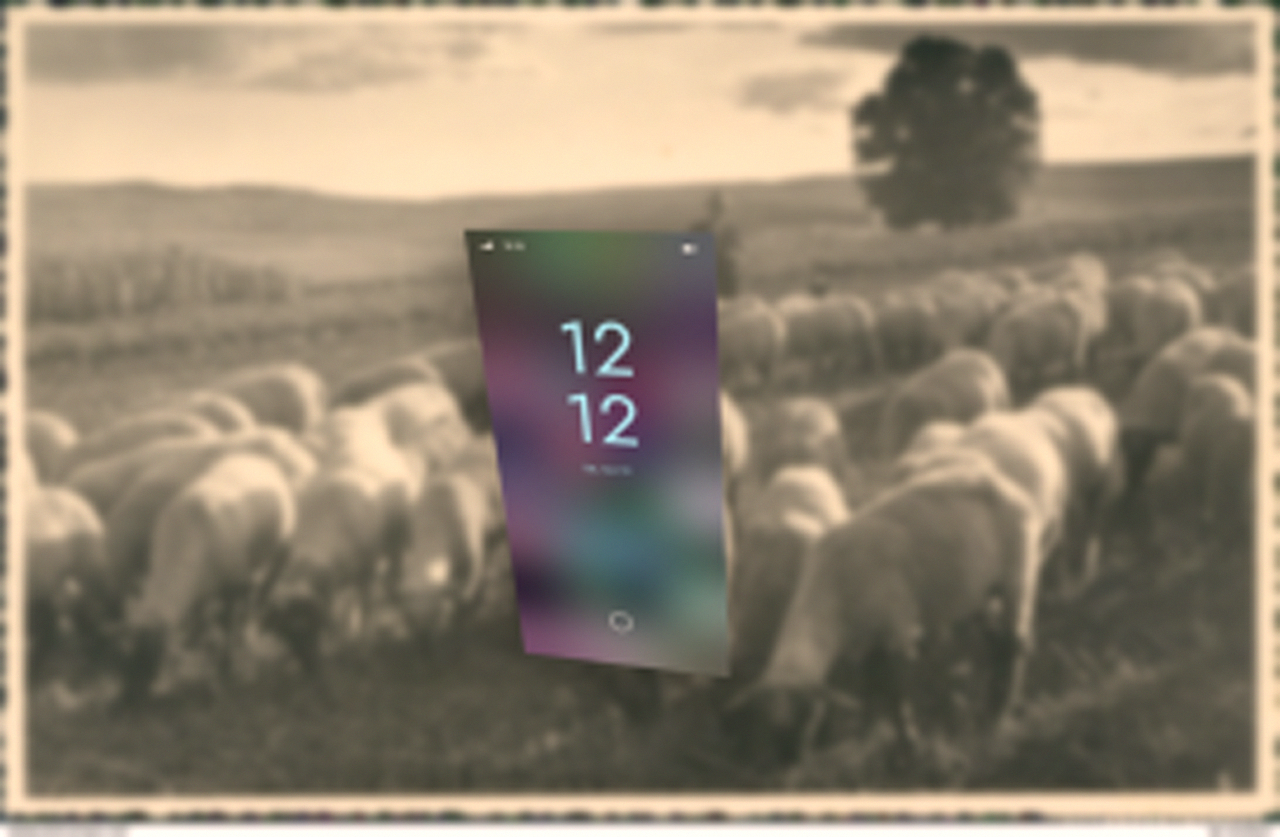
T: 12.12
